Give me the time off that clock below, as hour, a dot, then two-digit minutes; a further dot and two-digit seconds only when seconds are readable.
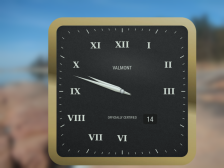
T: 9.48
